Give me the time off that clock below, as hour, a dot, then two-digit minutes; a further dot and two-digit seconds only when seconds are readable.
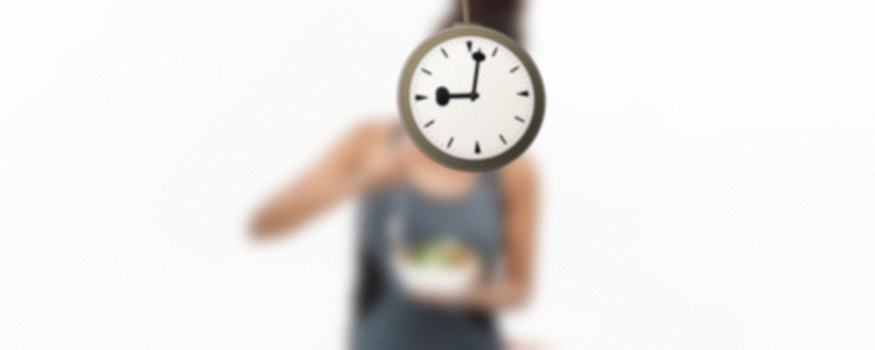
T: 9.02
